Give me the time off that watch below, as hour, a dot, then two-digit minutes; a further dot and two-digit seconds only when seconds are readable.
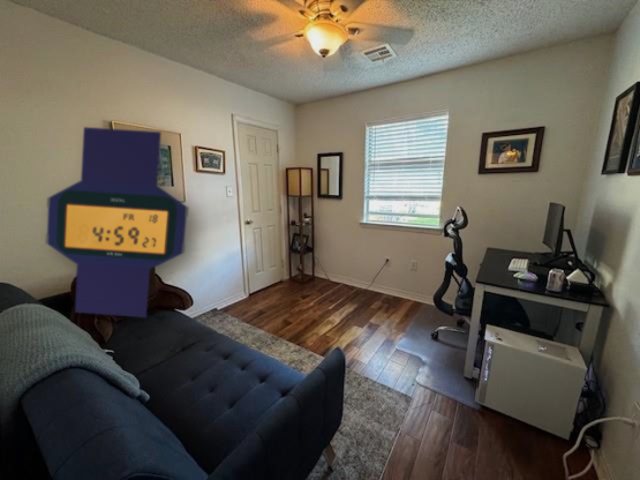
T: 4.59
